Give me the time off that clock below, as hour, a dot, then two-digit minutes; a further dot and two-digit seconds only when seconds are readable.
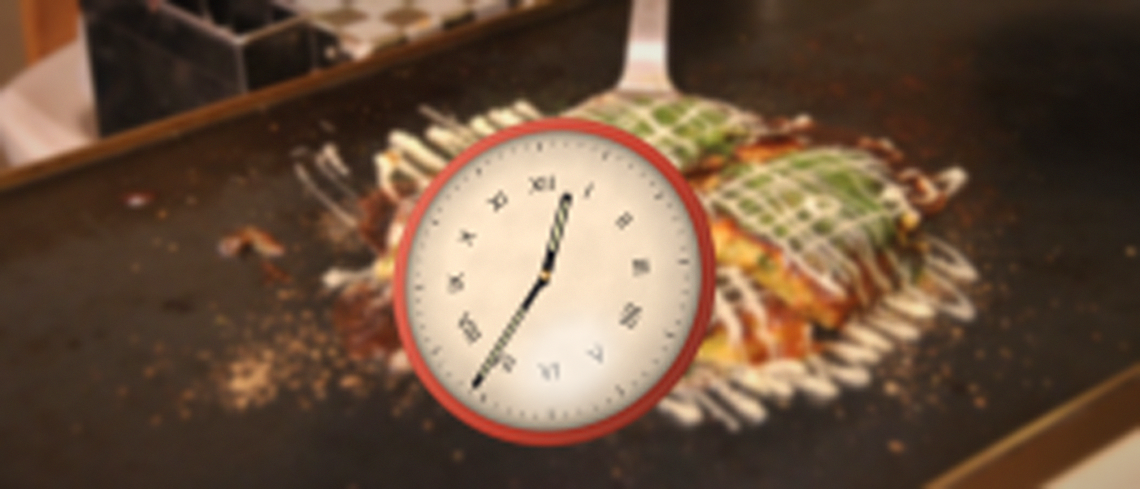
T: 12.36
